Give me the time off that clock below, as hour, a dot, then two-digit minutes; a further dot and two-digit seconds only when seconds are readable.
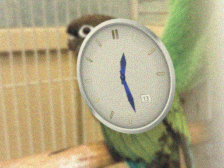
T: 12.28
